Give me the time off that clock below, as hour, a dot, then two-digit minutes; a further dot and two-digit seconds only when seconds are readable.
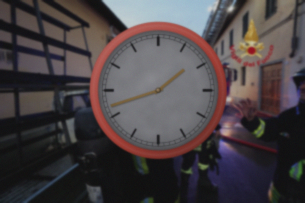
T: 1.42
